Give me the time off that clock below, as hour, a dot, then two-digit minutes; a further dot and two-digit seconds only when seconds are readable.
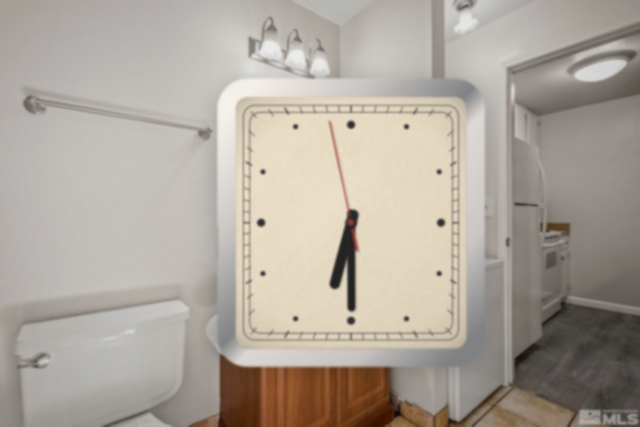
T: 6.29.58
